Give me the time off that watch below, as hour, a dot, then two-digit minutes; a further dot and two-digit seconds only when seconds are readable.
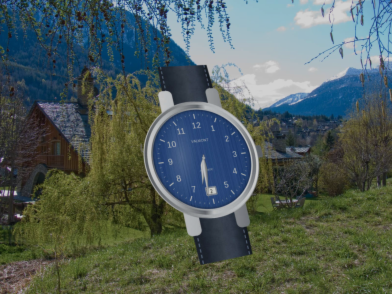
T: 6.31
